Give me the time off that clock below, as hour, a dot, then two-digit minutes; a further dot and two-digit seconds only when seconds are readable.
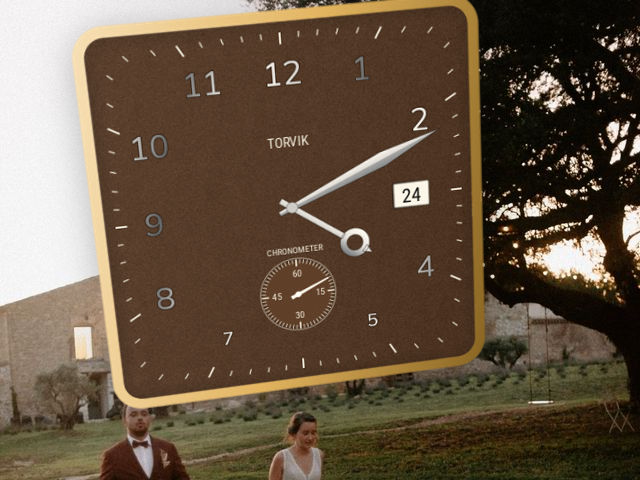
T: 4.11.11
